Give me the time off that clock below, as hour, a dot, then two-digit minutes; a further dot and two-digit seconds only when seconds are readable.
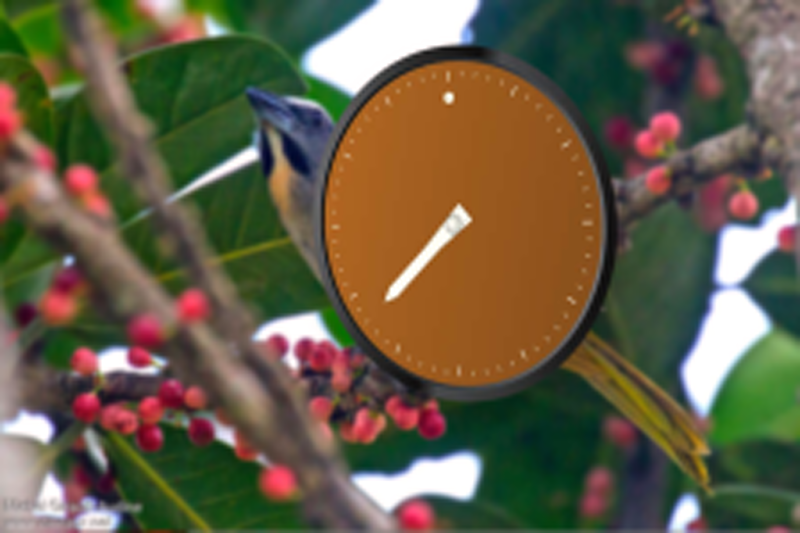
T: 7.38
